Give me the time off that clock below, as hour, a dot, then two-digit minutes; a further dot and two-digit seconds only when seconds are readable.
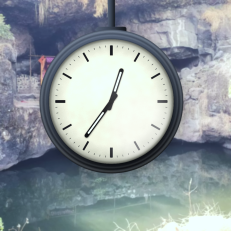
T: 12.36
